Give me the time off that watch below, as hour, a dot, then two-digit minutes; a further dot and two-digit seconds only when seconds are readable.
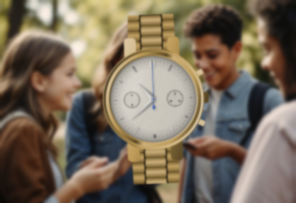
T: 10.38
